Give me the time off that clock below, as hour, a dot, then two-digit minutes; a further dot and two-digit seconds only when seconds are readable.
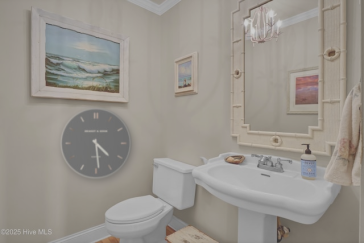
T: 4.29
